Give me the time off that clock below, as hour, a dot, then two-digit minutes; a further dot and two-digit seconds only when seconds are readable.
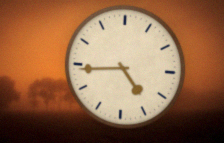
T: 4.44
